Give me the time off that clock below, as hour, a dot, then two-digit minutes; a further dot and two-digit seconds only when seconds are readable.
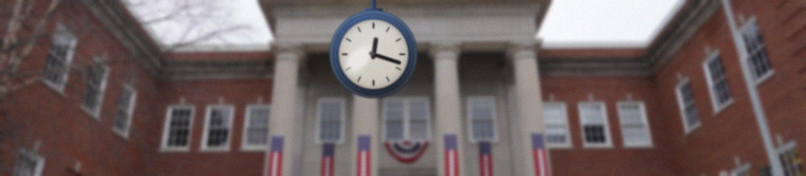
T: 12.18
